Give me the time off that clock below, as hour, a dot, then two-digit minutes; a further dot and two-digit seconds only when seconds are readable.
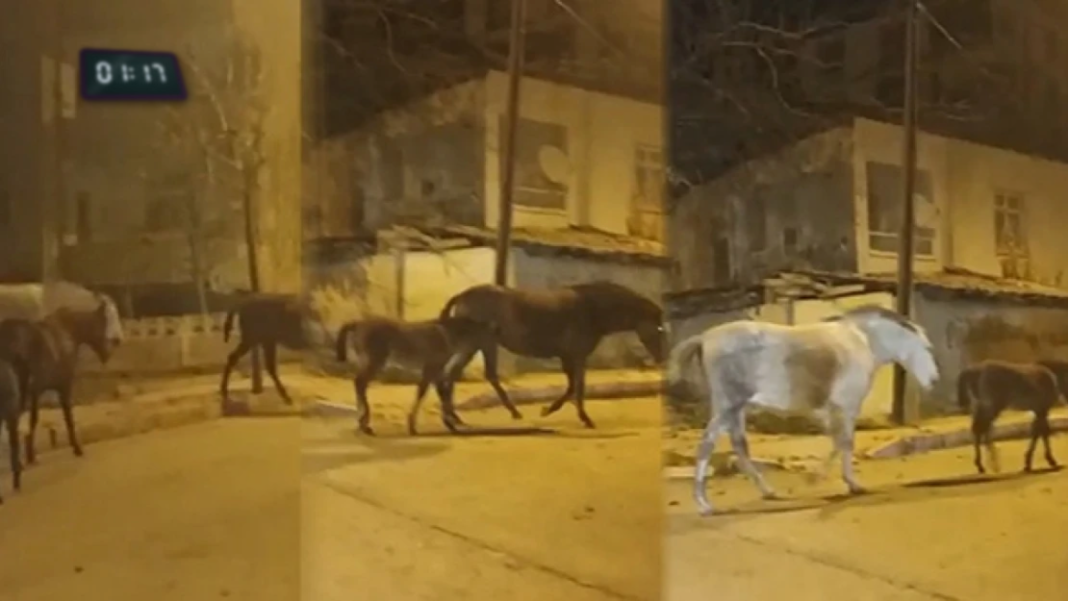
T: 1.17
